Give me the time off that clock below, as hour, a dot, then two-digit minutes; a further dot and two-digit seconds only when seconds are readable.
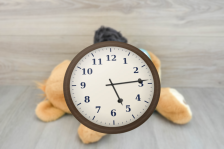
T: 5.14
